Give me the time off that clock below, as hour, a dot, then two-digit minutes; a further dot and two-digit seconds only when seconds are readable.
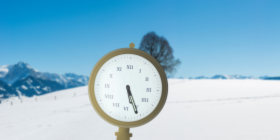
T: 5.26
